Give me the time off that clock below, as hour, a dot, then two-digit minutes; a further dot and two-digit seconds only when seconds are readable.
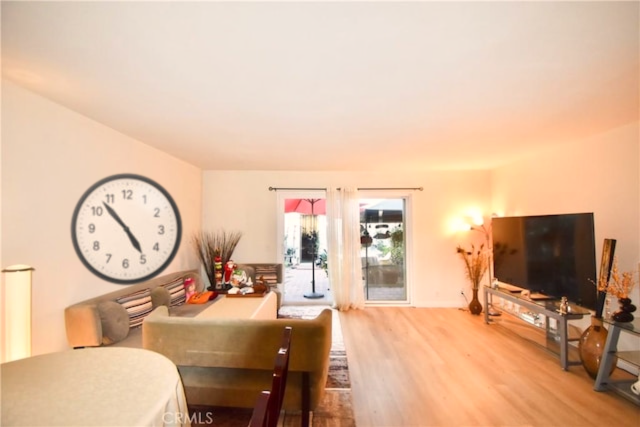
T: 4.53
